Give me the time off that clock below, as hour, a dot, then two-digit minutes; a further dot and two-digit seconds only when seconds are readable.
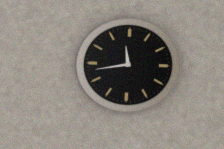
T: 11.43
